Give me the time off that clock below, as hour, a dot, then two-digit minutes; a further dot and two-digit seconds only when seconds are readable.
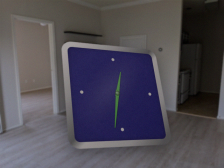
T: 12.32
